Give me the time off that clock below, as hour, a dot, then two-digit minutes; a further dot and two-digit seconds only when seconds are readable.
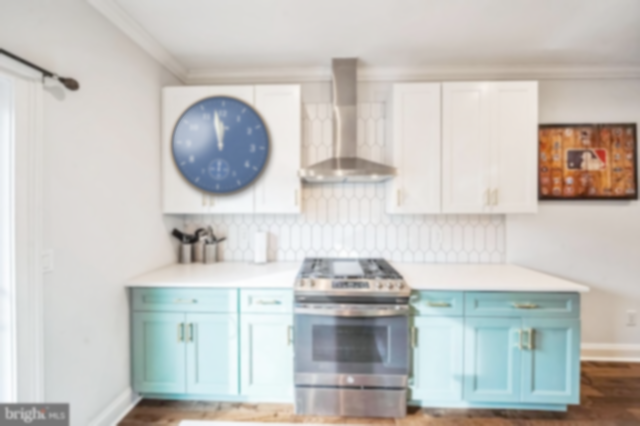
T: 11.58
